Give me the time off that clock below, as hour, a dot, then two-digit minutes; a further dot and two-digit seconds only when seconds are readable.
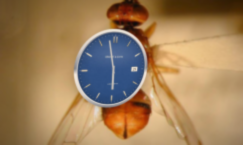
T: 5.58
